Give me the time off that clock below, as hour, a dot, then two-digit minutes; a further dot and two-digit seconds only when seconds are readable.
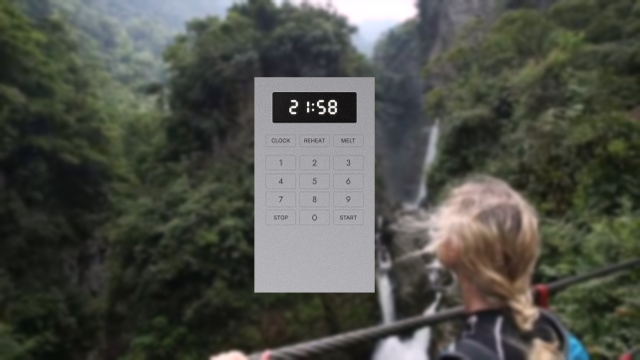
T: 21.58
